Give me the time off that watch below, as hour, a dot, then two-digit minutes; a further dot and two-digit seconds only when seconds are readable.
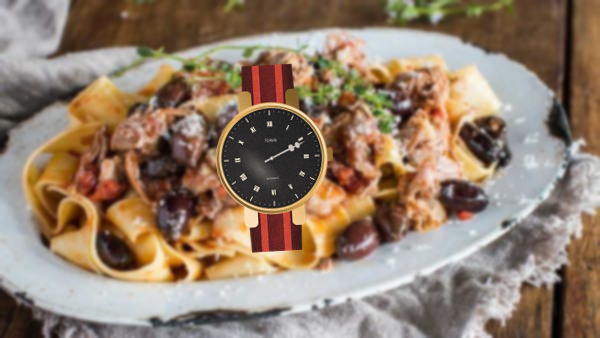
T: 2.11
